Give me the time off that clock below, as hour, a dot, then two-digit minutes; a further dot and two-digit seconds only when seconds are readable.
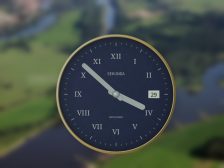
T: 3.52
